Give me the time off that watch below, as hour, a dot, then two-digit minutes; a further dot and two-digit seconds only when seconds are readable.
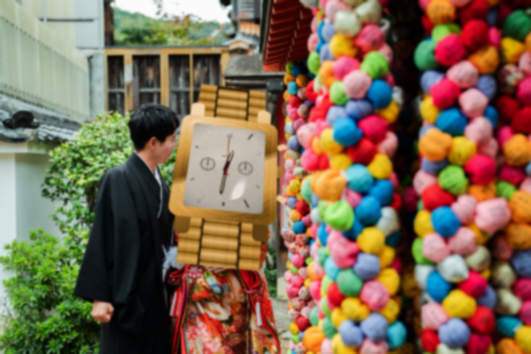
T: 12.31
